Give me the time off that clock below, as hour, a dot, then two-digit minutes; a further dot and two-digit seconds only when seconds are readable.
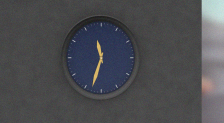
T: 11.33
